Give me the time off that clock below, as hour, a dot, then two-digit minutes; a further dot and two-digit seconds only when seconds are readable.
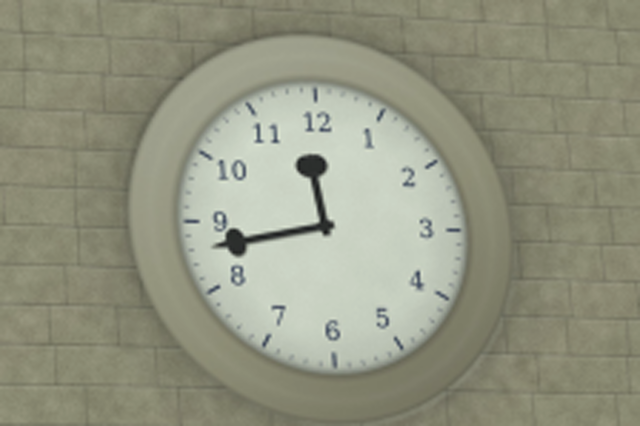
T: 11.43
